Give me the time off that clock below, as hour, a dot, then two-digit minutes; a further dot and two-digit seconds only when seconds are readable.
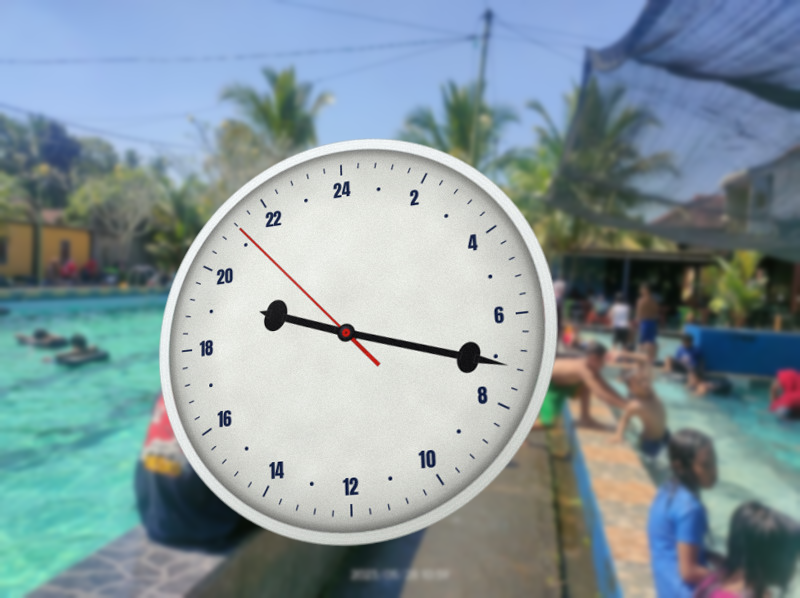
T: 19.17.53
